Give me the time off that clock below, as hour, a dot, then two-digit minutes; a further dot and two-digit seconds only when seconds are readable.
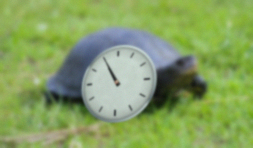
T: 10.55
